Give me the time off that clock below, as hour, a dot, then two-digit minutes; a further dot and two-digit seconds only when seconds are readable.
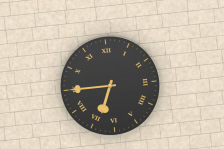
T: 6.45
